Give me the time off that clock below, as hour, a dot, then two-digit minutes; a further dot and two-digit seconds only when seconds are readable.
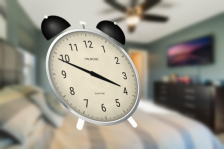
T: 3.49
